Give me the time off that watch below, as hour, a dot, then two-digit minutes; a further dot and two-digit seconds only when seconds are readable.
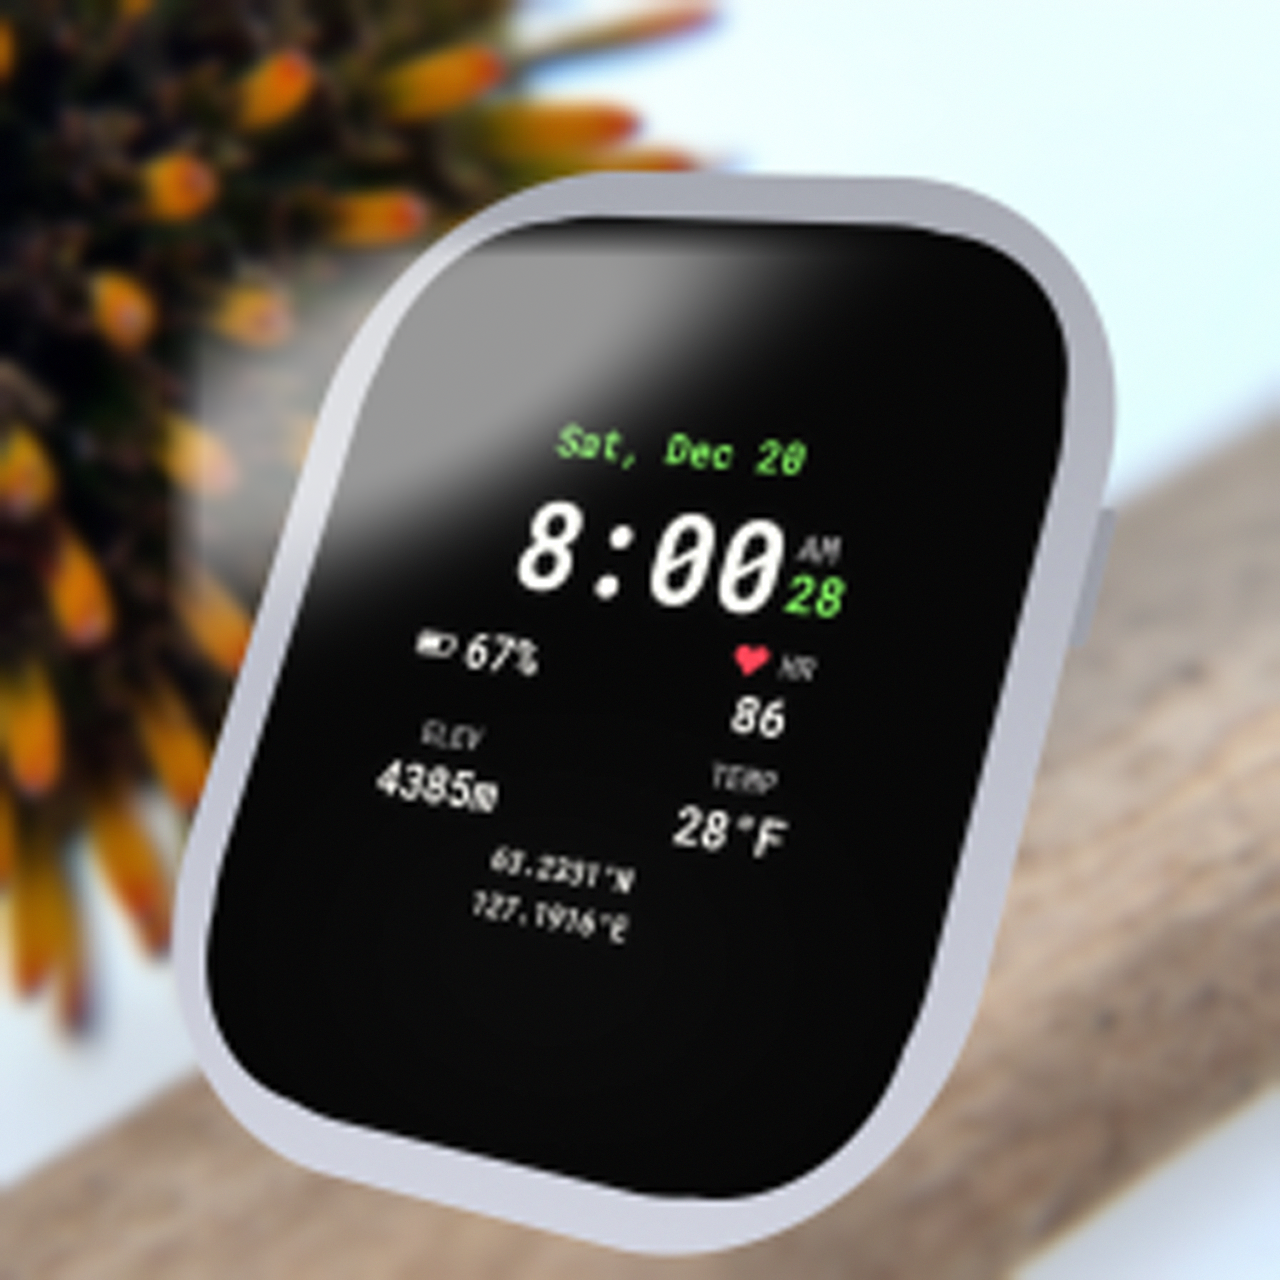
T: 8.00.28
